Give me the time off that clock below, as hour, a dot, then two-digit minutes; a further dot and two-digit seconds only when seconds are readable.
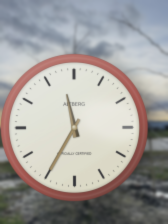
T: 11.35
